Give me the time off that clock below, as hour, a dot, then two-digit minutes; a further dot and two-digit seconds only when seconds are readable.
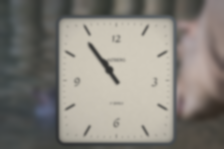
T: 10.54
